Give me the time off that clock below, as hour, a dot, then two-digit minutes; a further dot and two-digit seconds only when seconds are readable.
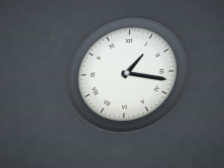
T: 1.17
